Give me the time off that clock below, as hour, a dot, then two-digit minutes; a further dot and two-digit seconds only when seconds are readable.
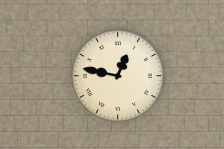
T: 12.47
